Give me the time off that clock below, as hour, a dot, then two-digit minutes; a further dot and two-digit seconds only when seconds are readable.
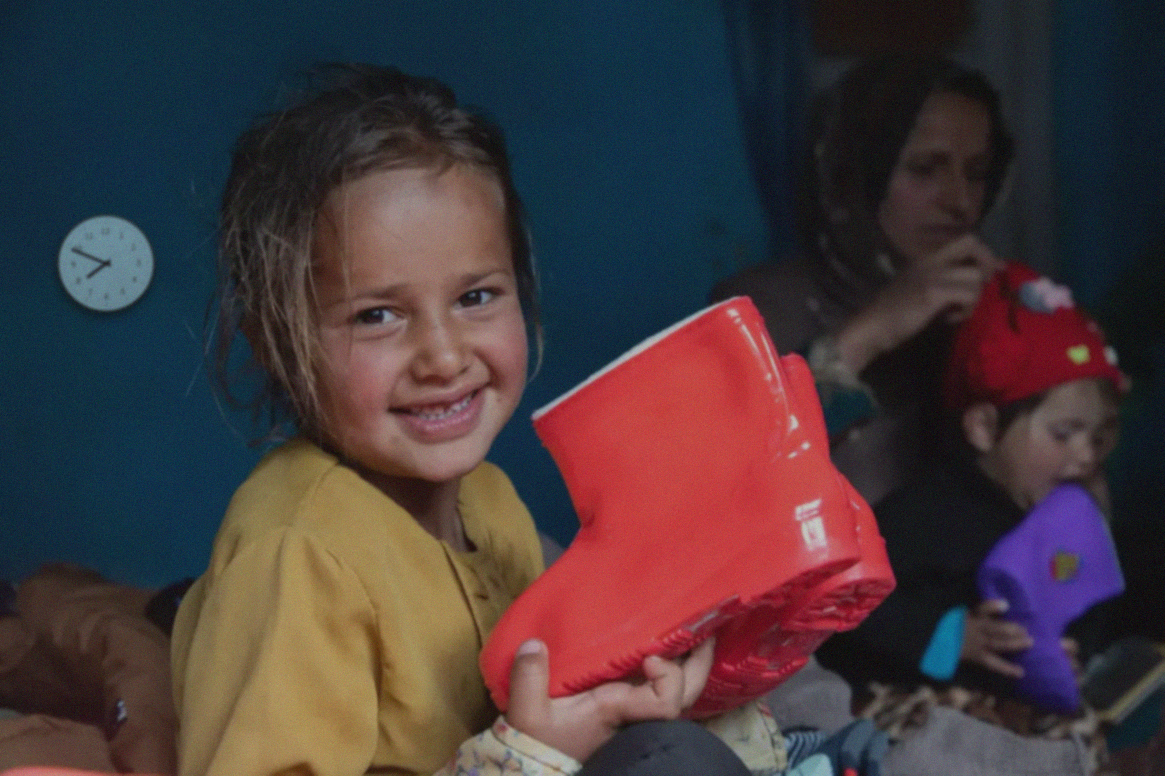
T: 7.49
